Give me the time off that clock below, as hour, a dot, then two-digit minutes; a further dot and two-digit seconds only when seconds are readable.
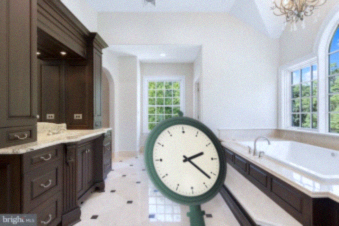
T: 2.22
